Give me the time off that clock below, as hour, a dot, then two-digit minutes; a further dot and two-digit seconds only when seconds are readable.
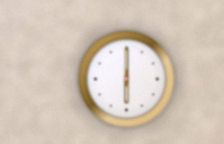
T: 6.00
